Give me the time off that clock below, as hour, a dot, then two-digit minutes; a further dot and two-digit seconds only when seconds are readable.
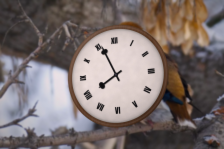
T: 7.56
